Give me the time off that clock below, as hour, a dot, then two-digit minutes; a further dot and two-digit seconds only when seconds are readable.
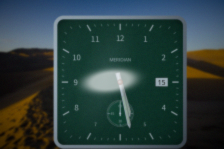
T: 5.28
